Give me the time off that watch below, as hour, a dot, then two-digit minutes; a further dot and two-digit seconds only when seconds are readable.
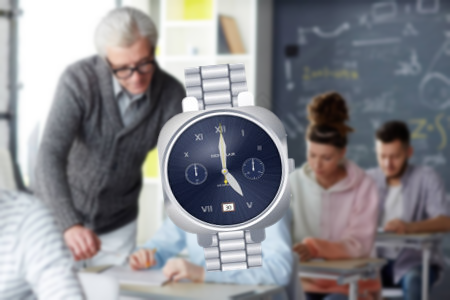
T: 5.00
